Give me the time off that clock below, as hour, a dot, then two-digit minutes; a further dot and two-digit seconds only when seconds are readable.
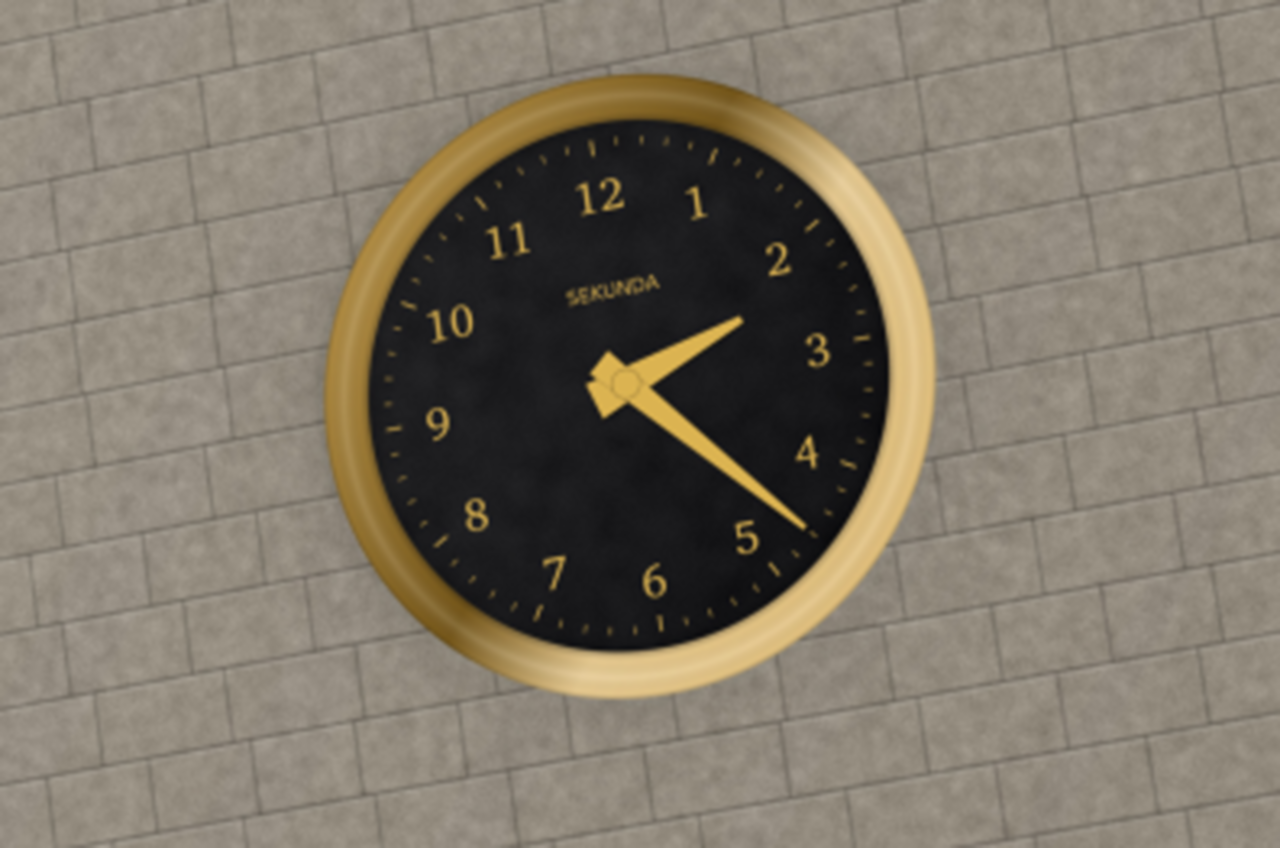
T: 2.23
